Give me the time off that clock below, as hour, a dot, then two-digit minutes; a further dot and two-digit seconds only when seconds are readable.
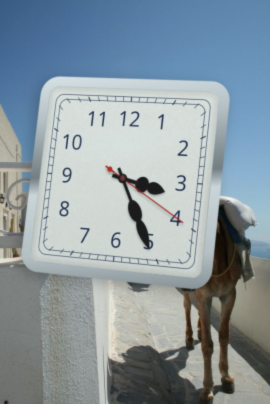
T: 3.25.20
